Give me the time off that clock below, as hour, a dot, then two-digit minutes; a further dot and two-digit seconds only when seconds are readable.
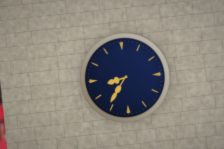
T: 8.36
